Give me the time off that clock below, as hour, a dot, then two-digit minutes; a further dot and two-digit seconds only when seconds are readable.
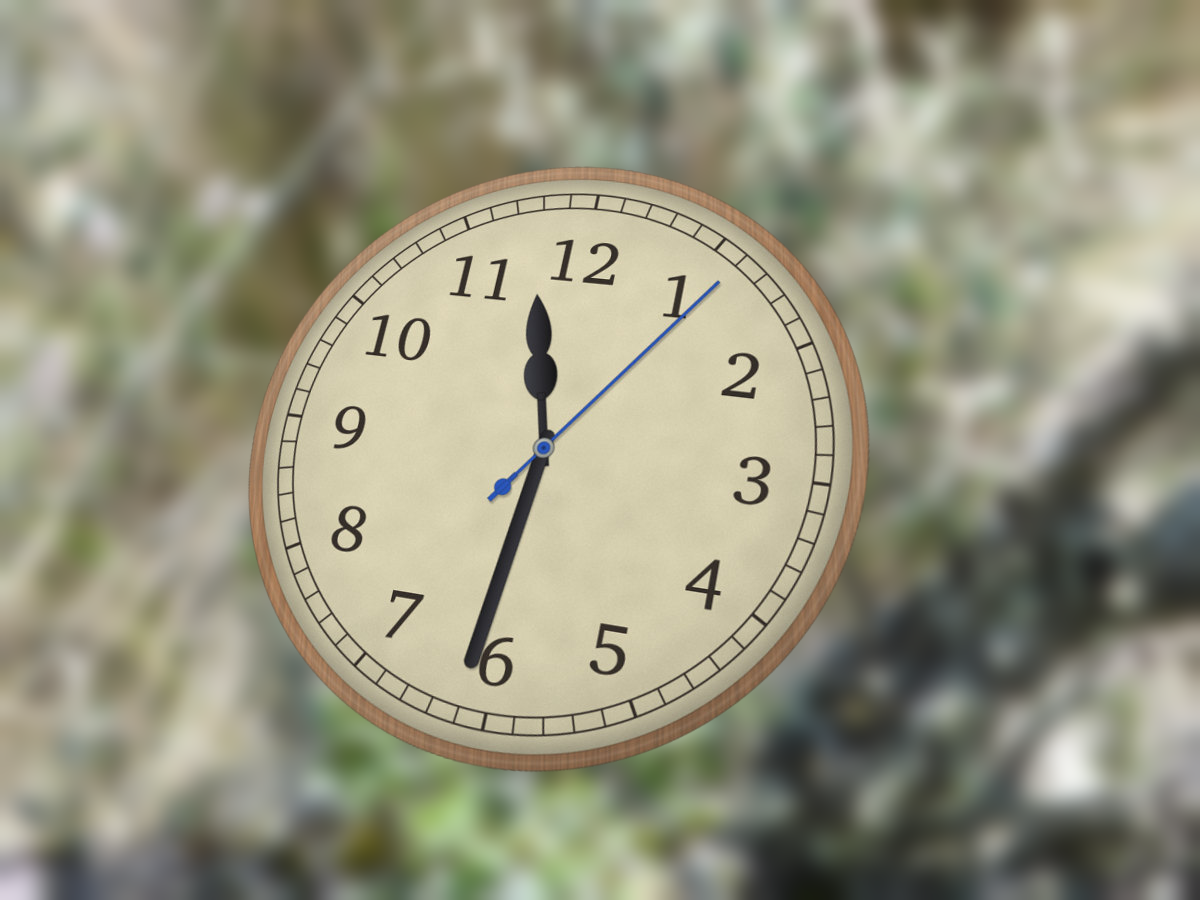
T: 11.31.06
